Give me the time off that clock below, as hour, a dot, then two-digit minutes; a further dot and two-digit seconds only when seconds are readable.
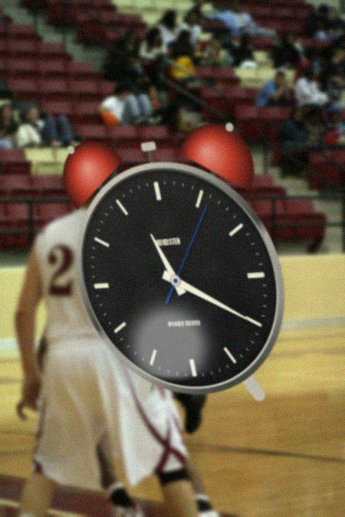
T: 11.20.06
